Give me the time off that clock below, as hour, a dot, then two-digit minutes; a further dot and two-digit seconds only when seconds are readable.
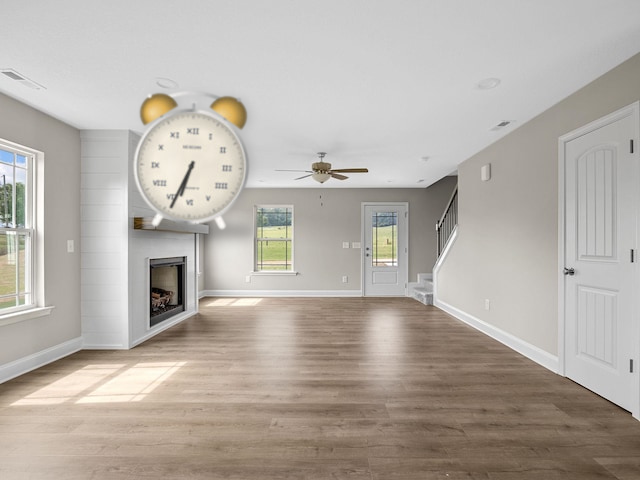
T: 6.34
